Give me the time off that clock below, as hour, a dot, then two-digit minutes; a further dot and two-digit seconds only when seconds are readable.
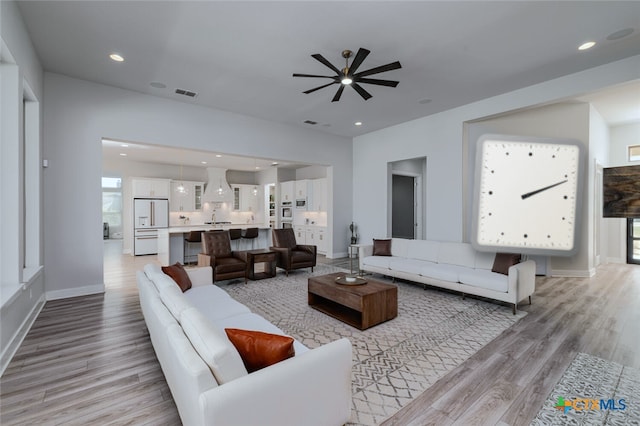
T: 2.11
